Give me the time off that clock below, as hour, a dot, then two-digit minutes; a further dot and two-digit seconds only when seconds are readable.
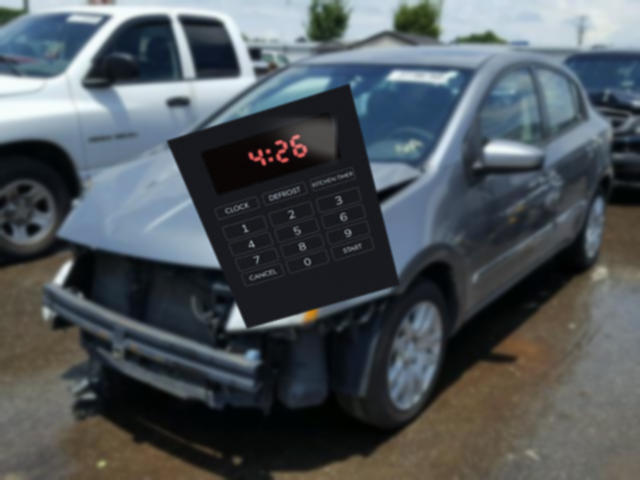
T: 4.26
